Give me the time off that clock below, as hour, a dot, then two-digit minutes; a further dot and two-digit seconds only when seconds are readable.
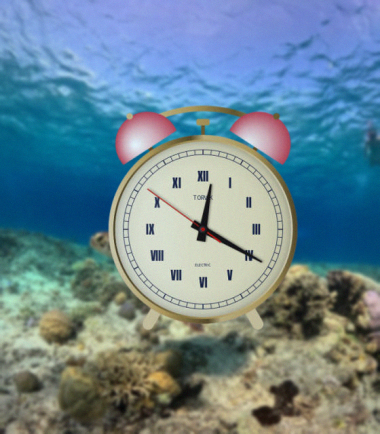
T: 12.19.51
